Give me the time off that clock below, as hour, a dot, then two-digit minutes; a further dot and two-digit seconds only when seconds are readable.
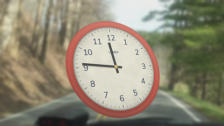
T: 11.46
